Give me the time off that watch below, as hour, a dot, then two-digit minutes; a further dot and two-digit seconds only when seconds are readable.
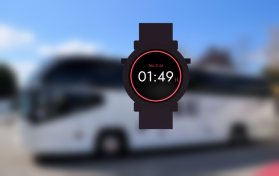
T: 1.49
